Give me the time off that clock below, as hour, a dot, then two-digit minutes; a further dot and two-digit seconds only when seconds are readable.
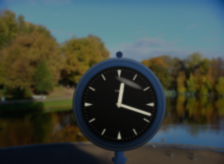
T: 12.18
